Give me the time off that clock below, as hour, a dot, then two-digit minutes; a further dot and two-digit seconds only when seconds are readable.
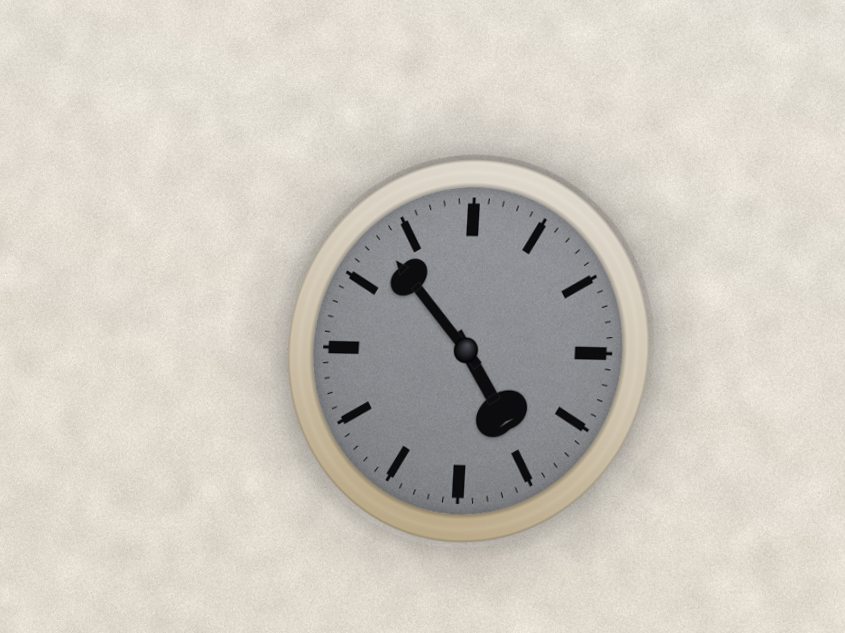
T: 4.53
